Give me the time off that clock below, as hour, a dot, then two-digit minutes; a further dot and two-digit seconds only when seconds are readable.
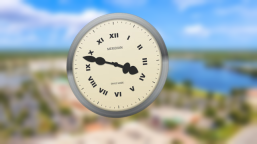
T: 3.48
